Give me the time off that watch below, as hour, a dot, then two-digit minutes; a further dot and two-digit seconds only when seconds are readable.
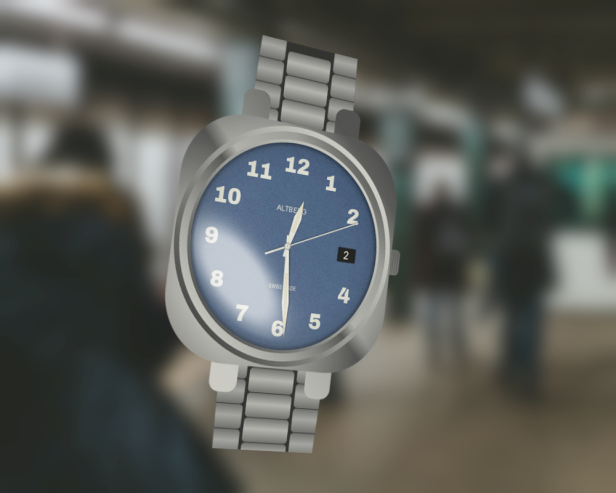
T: 12.29.11
